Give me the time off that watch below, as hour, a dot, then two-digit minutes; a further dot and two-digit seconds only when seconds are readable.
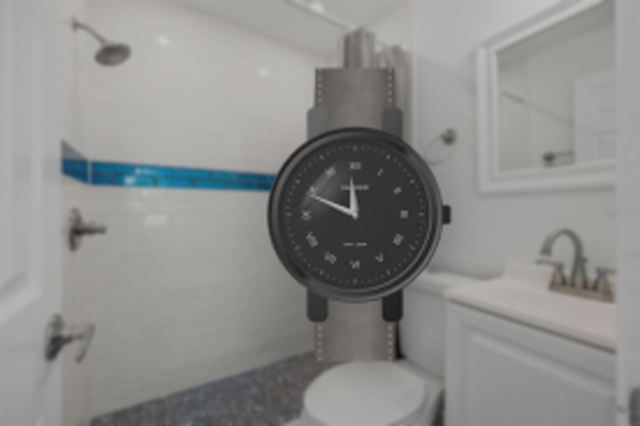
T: 11.49
